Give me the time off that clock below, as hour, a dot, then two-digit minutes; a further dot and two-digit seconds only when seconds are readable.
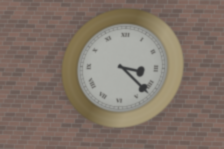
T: 3.22
